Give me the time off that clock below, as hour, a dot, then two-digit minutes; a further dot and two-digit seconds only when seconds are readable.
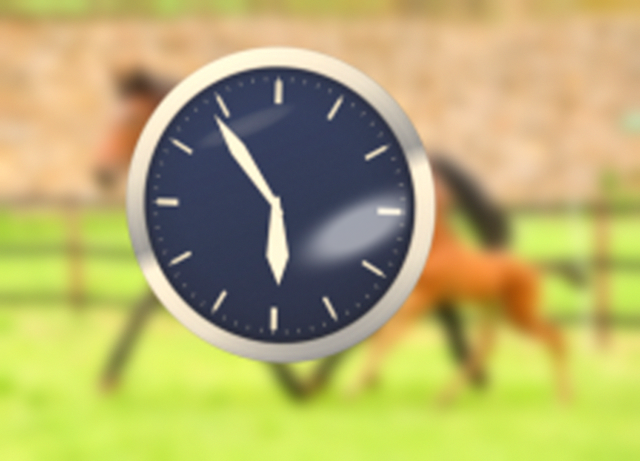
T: 5.54
